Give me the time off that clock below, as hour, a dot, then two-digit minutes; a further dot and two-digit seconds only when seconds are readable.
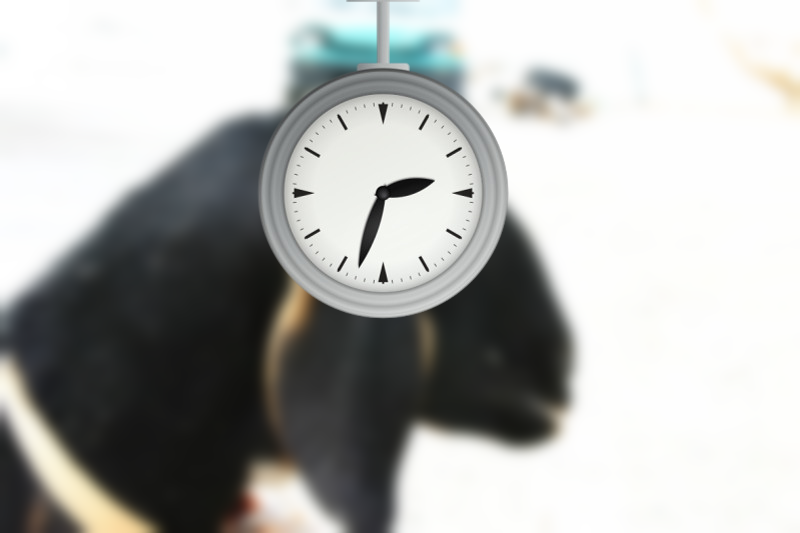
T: 2.33
